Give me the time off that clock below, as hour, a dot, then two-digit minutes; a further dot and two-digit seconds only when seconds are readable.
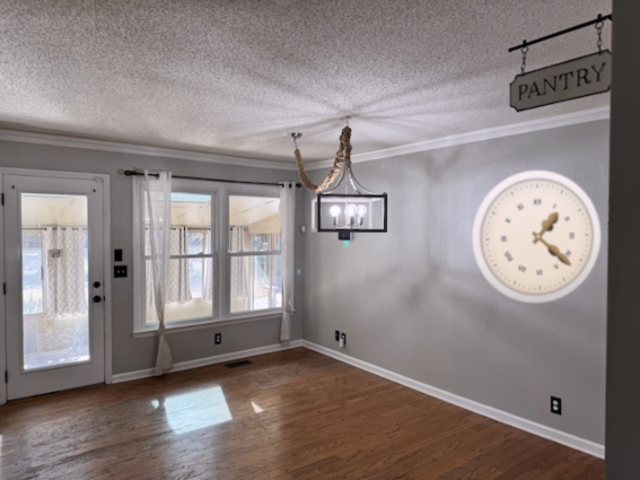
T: 1.22
